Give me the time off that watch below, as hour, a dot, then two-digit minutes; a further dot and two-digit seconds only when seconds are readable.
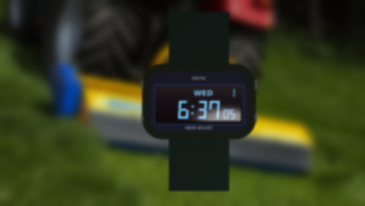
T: 6.37
